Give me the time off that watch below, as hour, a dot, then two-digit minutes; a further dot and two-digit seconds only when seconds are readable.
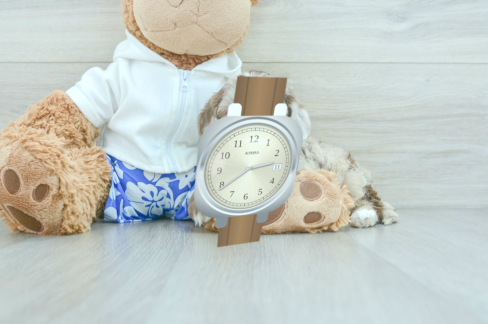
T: 2.39
